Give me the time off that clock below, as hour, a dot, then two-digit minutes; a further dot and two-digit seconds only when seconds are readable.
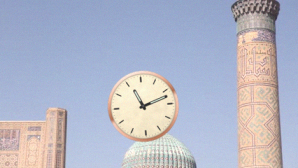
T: 11.12
